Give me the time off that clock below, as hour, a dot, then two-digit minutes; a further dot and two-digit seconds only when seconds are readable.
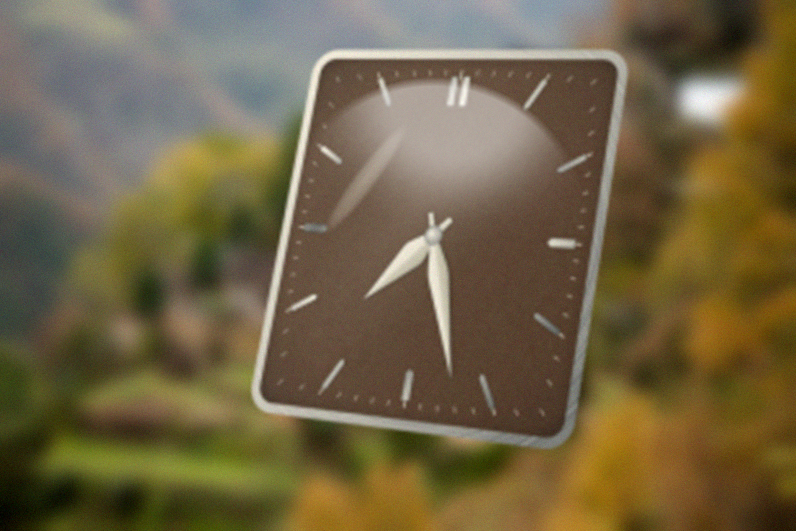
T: 7.27
